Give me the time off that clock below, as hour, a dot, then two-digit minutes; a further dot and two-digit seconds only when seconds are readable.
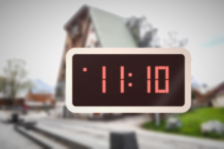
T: 11.10
